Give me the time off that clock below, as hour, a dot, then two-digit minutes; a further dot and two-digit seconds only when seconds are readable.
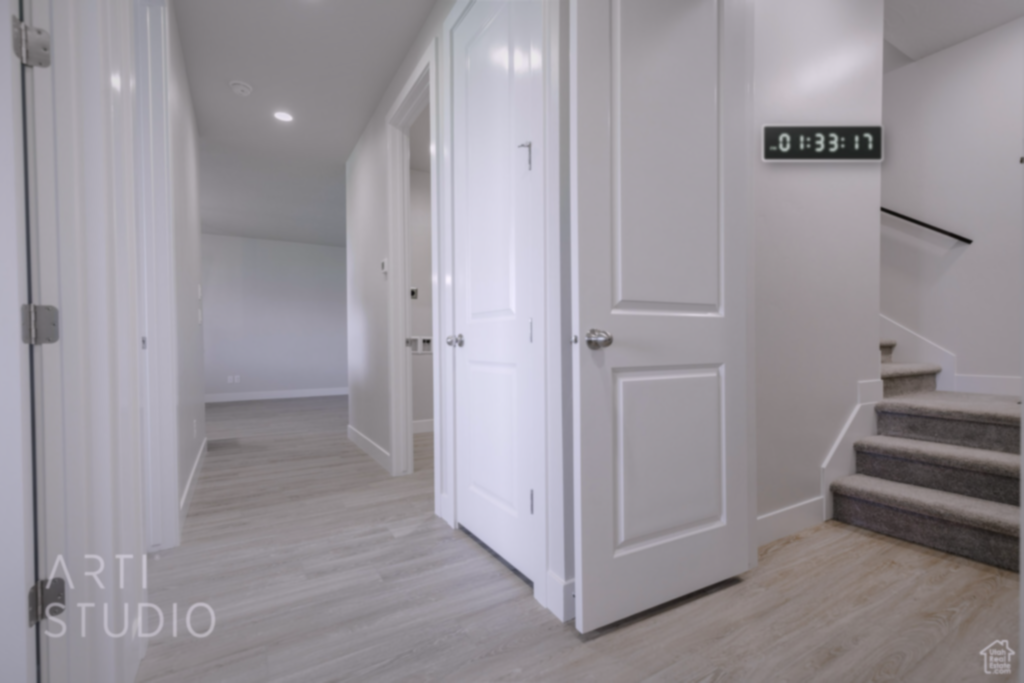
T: 1.33.17
